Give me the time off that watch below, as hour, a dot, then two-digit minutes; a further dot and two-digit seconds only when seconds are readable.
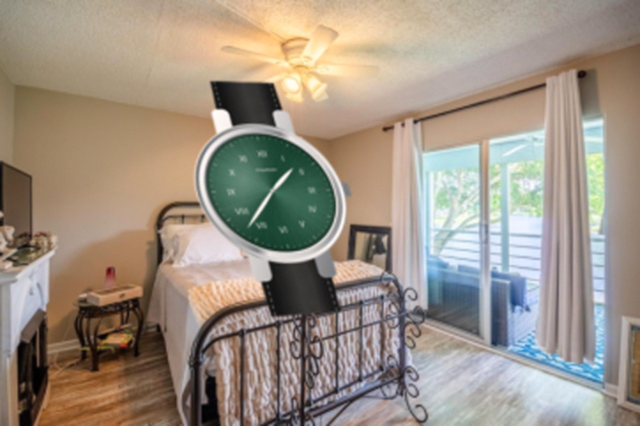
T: 1.37
